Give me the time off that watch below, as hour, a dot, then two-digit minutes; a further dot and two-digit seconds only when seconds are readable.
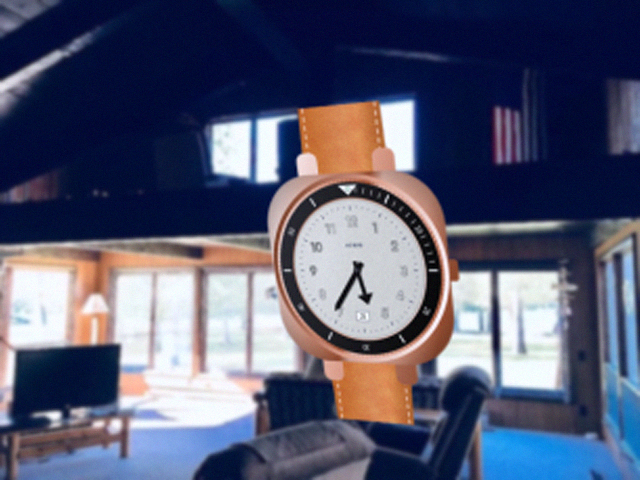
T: 5.36
